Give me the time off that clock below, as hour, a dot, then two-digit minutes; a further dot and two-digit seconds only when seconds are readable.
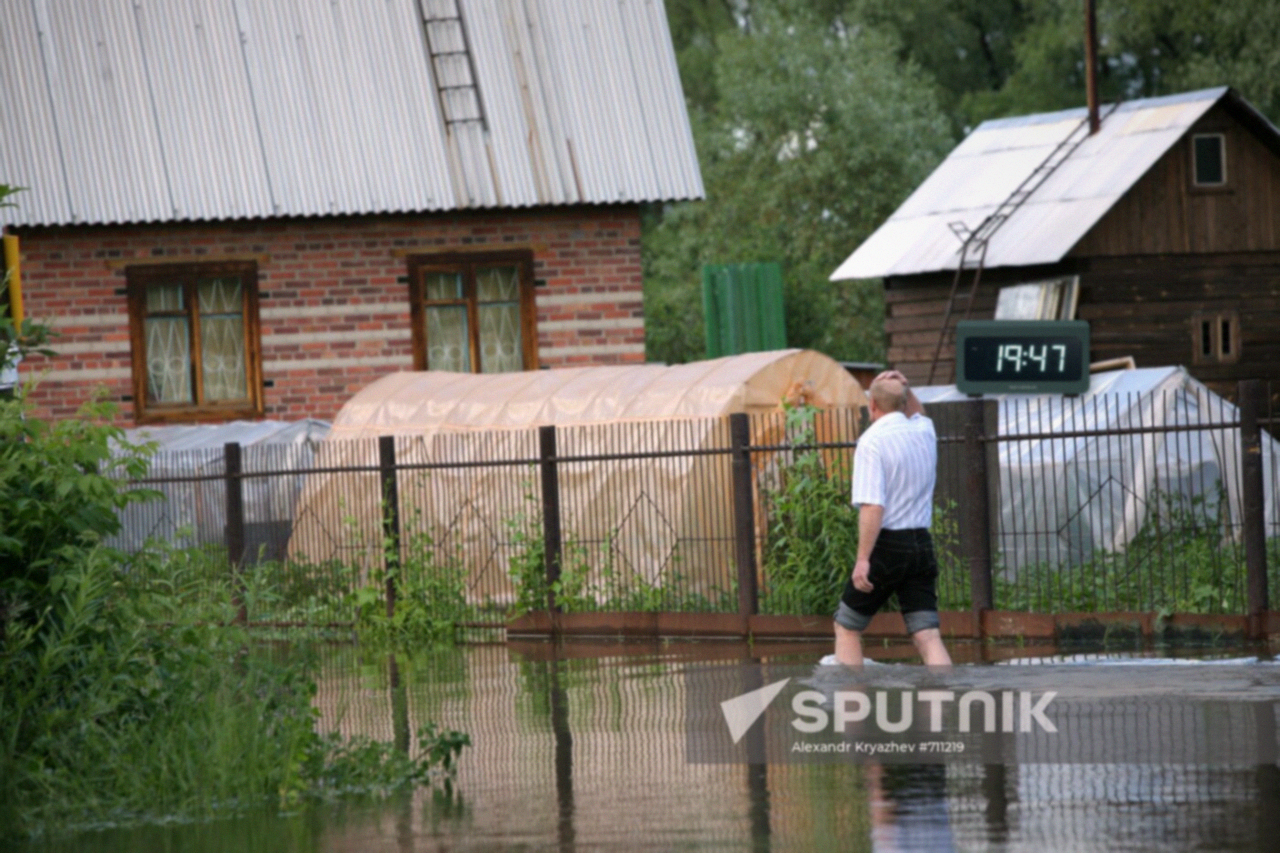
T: 19.47
